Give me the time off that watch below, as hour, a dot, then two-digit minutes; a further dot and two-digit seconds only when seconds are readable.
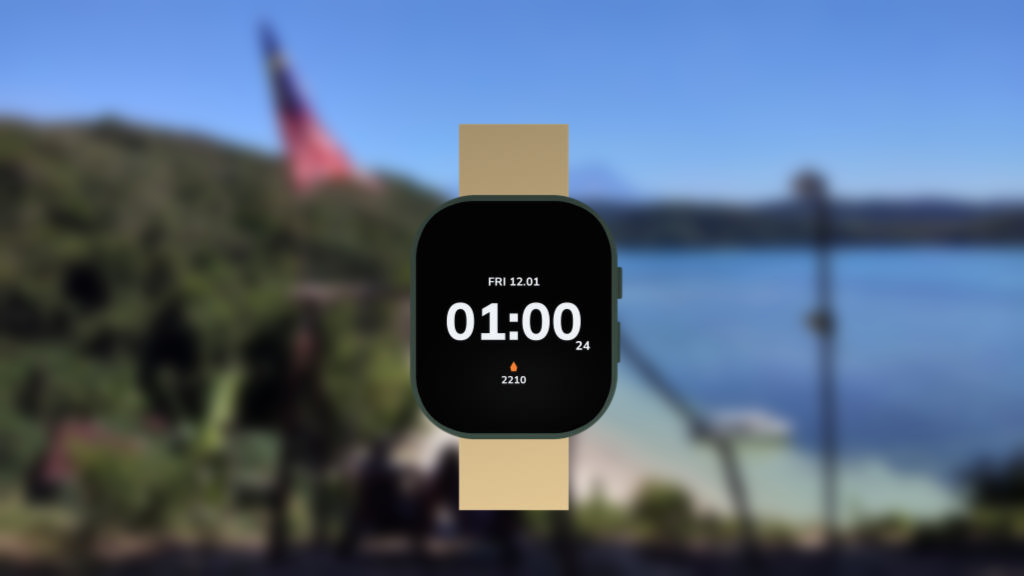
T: 1.00.24
